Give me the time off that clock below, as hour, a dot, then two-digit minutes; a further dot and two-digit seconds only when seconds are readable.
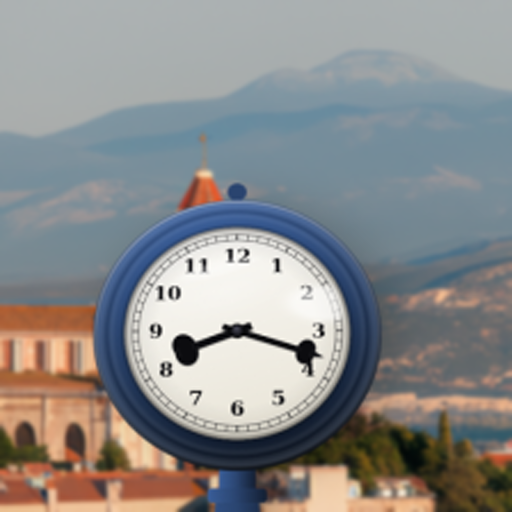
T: 8.18
